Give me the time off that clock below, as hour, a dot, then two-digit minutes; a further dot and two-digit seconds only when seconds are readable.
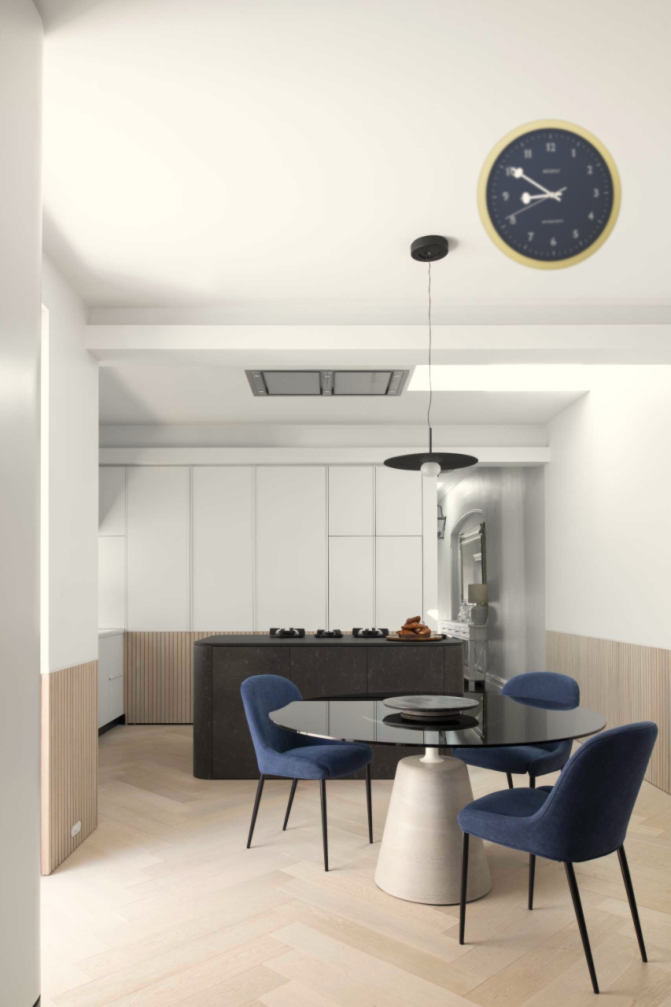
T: 8.50.41
